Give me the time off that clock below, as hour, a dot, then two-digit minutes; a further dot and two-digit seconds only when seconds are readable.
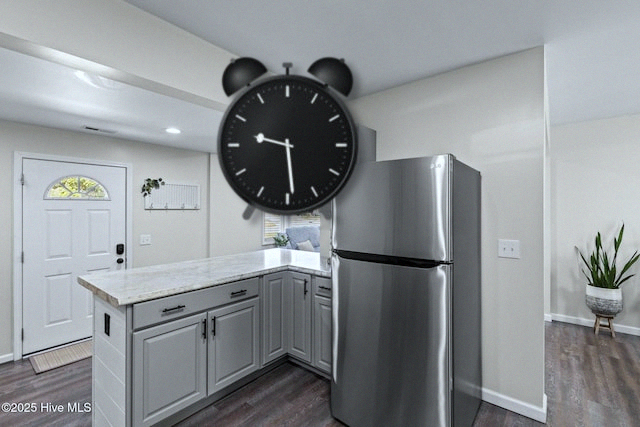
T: 9.29
